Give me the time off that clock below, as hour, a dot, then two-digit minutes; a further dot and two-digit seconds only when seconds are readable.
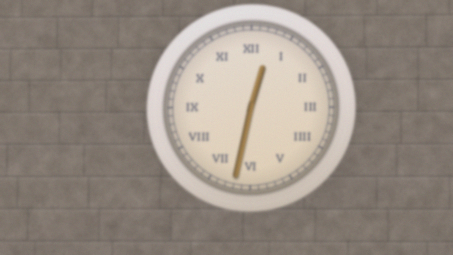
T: 12.32
